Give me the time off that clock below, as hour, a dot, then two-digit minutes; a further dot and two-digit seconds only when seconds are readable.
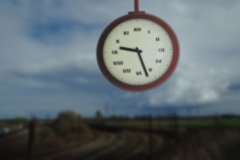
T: 9.27
